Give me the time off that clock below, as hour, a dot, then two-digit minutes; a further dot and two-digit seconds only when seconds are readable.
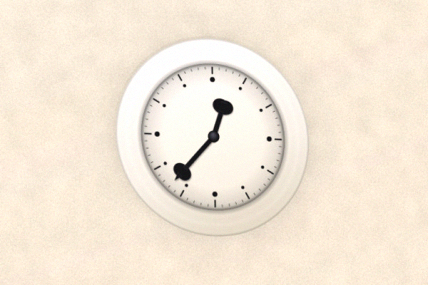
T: 12.37
